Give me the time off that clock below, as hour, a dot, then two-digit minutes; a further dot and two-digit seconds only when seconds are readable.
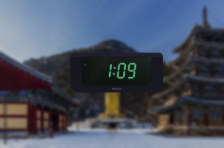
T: 1.09
